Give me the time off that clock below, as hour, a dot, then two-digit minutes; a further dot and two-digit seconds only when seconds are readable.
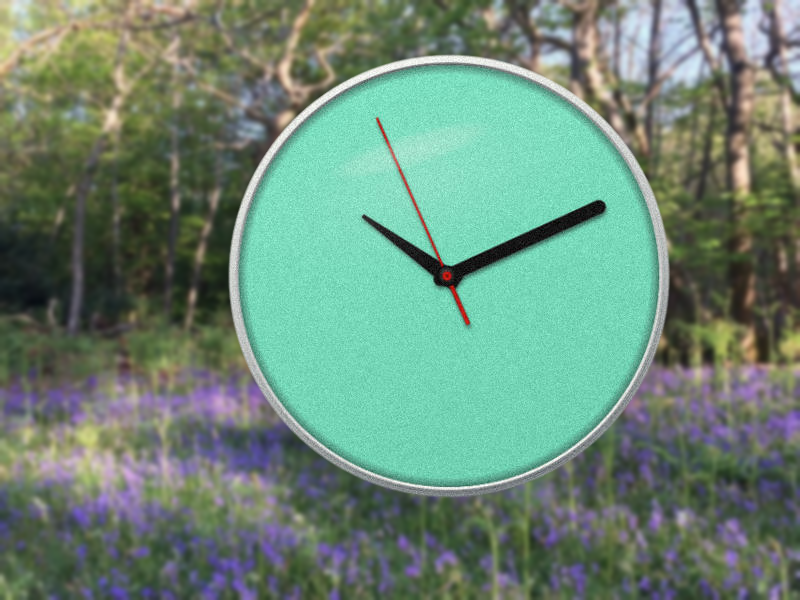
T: 10.10.56
